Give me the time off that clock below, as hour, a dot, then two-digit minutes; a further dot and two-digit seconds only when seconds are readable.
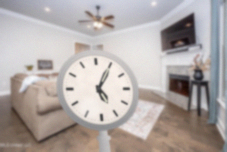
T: 5.05
